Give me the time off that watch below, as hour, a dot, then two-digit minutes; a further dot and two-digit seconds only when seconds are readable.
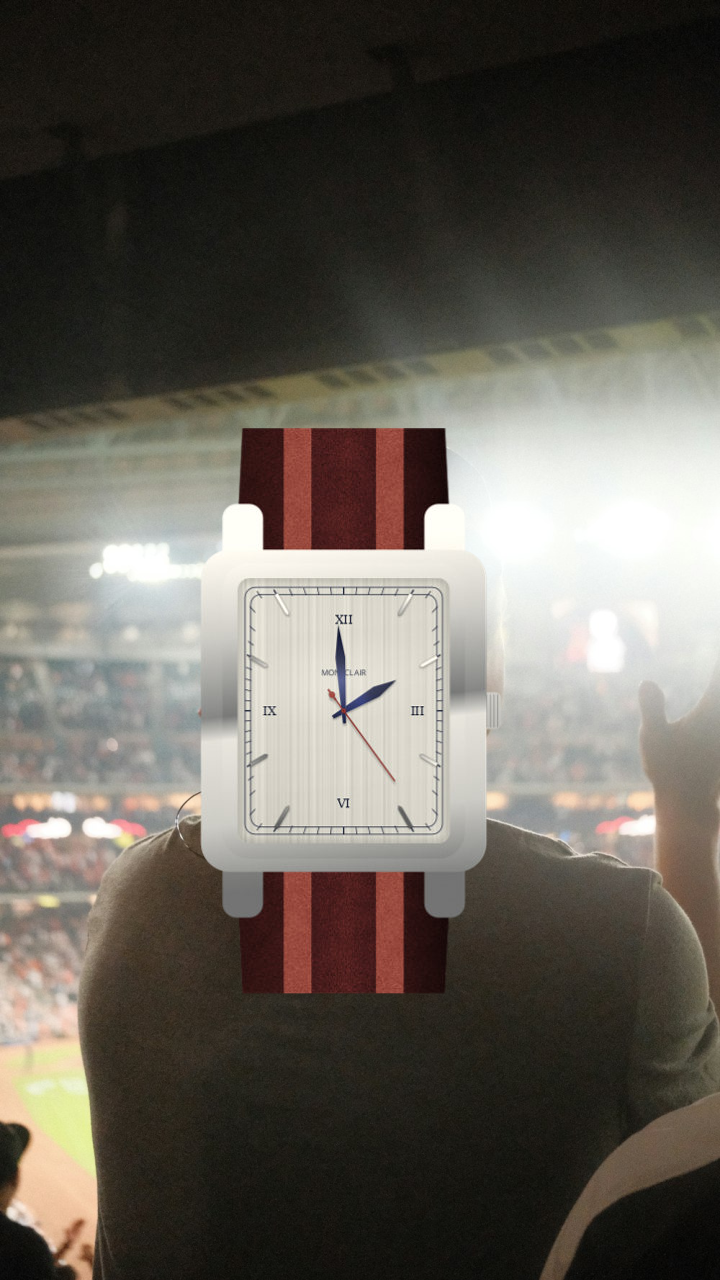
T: 1.59.24
